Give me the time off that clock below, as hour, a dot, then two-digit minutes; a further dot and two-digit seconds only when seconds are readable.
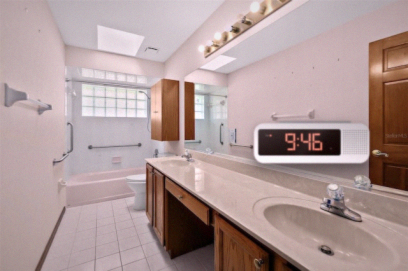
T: 9.46
